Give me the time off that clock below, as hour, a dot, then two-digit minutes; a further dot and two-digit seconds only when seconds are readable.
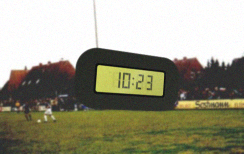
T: 10.23
